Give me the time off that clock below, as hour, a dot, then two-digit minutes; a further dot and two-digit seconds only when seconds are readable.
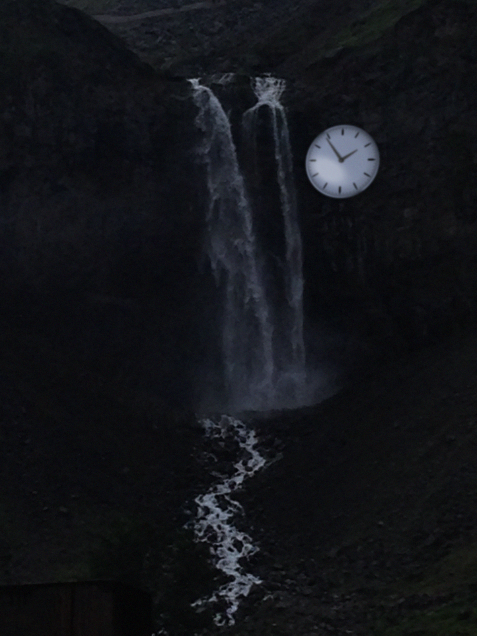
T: 1.54
